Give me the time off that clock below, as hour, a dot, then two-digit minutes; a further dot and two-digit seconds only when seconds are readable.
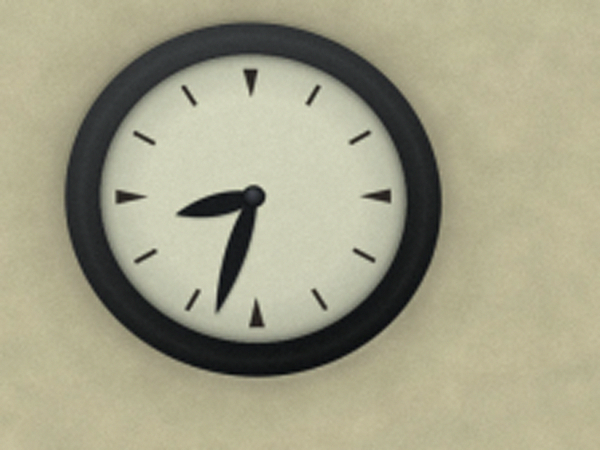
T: 8.33
